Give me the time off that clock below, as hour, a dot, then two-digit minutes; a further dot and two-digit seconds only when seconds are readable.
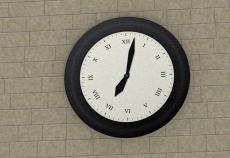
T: 7.02
